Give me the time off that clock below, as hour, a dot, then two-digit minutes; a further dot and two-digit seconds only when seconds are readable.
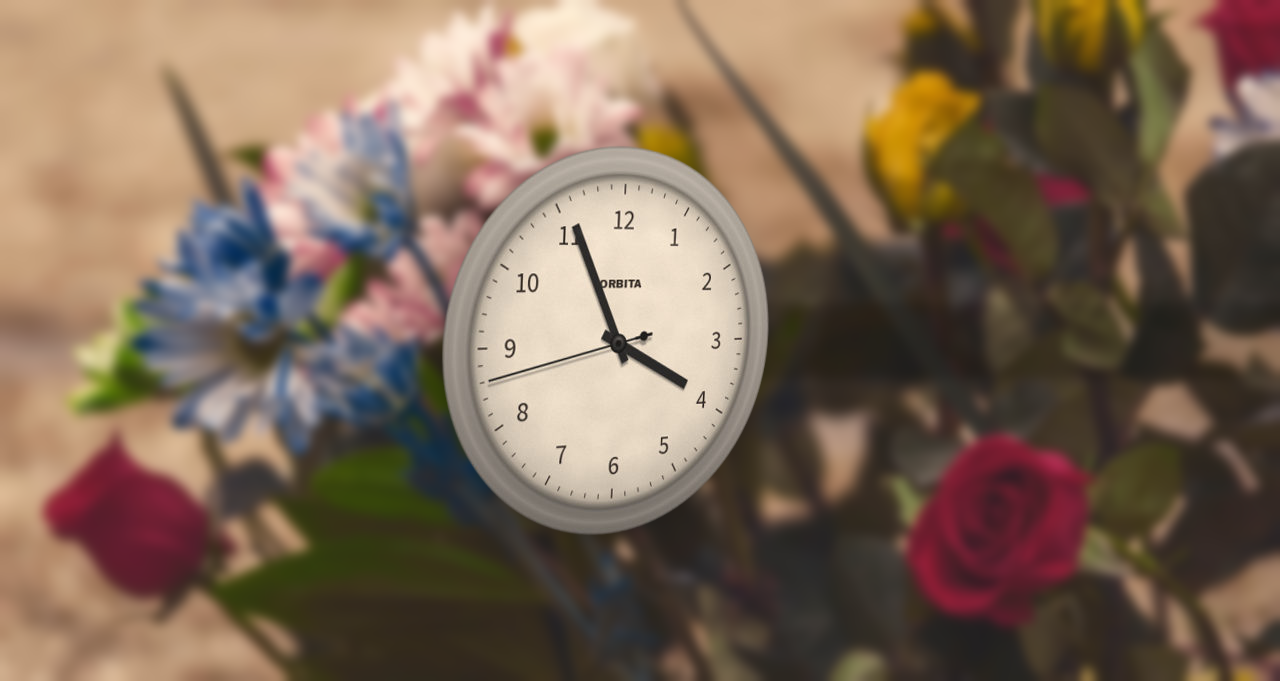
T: 3.55.43
